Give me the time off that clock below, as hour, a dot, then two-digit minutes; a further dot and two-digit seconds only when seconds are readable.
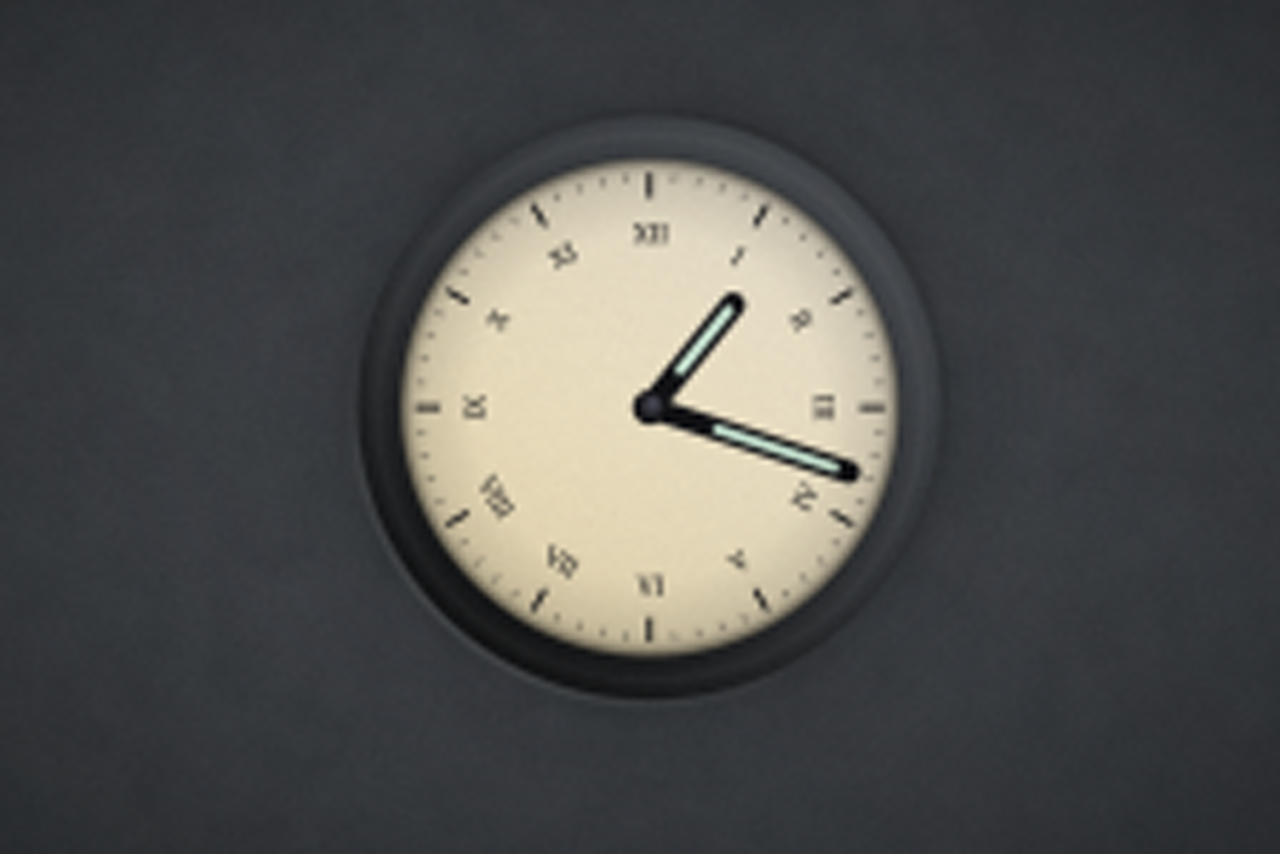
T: 1.18
